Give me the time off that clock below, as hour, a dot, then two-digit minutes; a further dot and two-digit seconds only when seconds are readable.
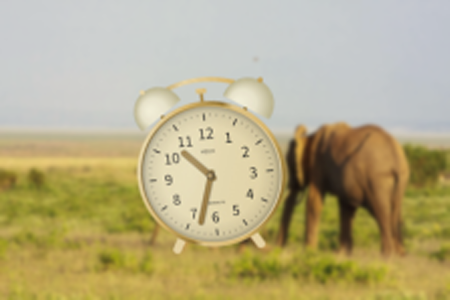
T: 10.33
